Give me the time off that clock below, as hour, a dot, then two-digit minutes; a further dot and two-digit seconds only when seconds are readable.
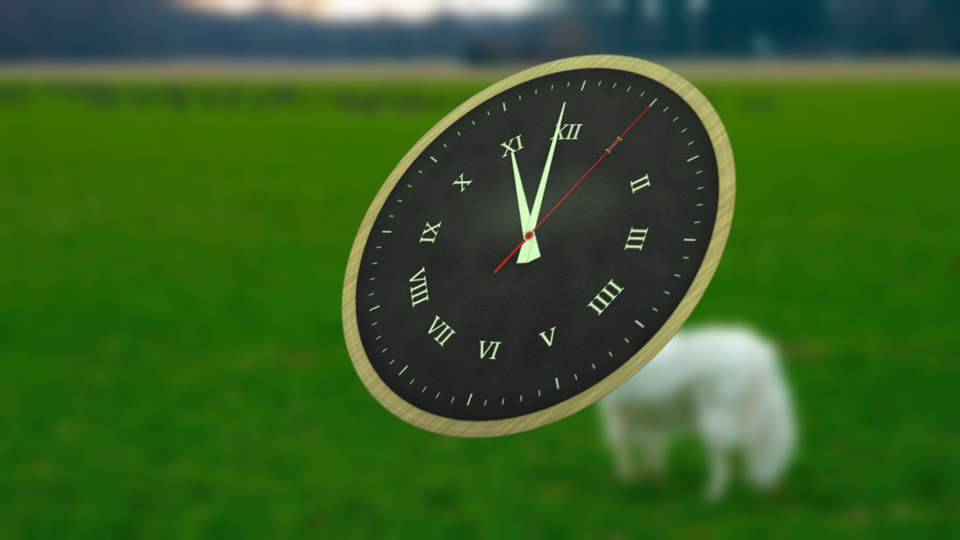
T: 10.59.05
